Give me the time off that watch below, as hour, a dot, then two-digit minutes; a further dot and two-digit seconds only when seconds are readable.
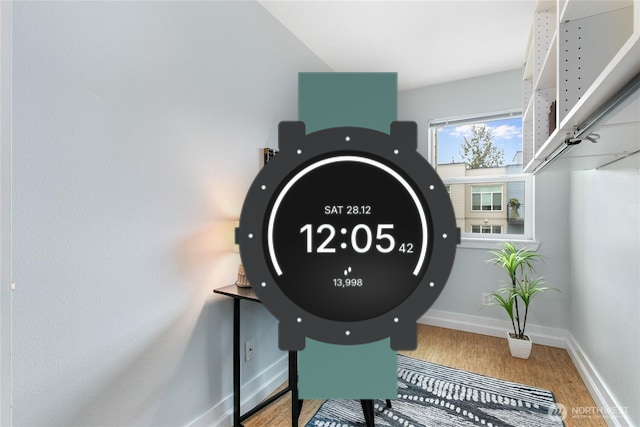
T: 12.05.42
